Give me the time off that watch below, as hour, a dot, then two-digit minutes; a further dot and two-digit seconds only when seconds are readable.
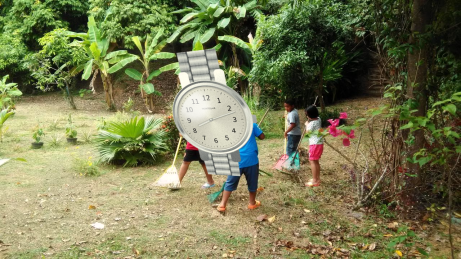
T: 8.12
